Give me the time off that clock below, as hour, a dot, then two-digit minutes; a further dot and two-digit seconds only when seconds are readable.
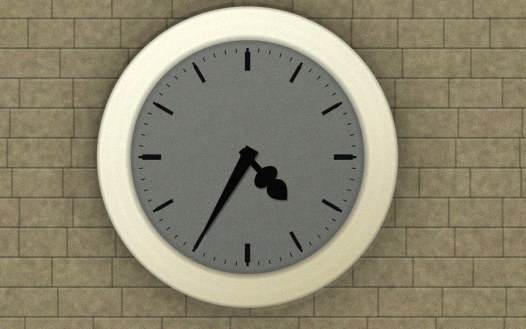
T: 4.35
